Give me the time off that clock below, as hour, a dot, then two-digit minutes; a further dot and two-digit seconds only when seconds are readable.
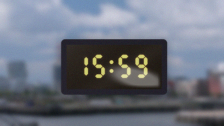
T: 15.59
